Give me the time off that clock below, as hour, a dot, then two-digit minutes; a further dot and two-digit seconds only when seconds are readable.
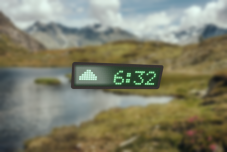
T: 6.32
